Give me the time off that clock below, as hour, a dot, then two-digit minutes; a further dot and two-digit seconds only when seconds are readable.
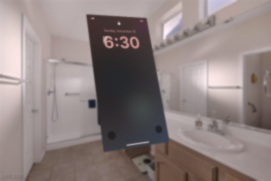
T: 6.30
